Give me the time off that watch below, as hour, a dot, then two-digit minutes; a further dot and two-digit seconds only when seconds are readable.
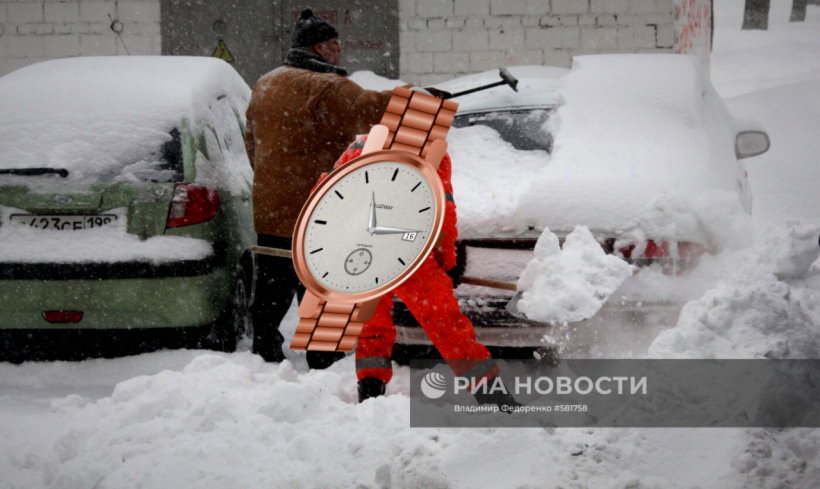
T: 11.14
